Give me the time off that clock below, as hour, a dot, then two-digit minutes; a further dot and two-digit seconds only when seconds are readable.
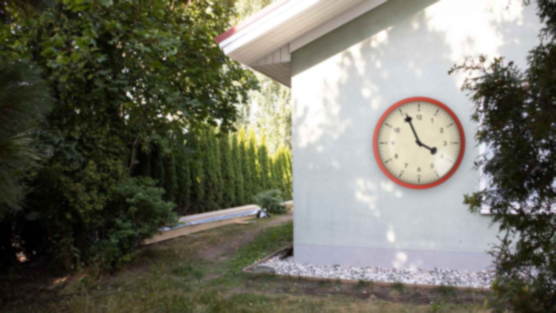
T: 3.56
